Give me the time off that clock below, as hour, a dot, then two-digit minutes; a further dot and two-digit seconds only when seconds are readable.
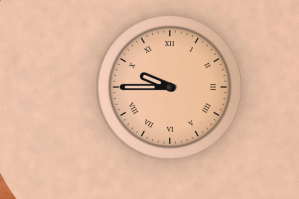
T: 9.45
